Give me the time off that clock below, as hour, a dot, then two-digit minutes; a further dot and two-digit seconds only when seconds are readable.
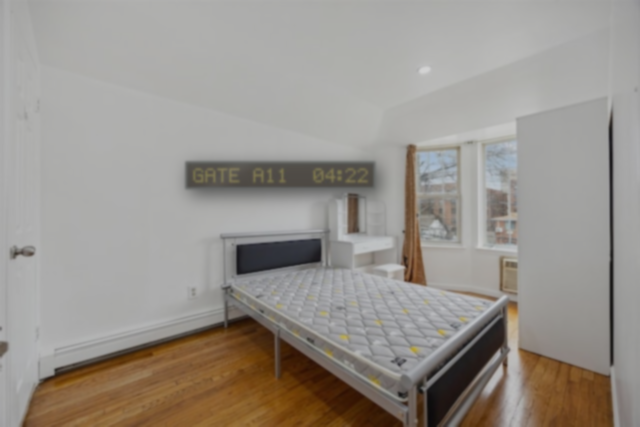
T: 4.22
